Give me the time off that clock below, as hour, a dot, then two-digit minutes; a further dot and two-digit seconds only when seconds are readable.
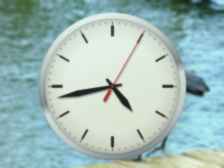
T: 4.43.05
